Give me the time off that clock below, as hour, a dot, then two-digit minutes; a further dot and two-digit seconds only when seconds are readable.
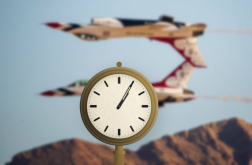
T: 1.05
